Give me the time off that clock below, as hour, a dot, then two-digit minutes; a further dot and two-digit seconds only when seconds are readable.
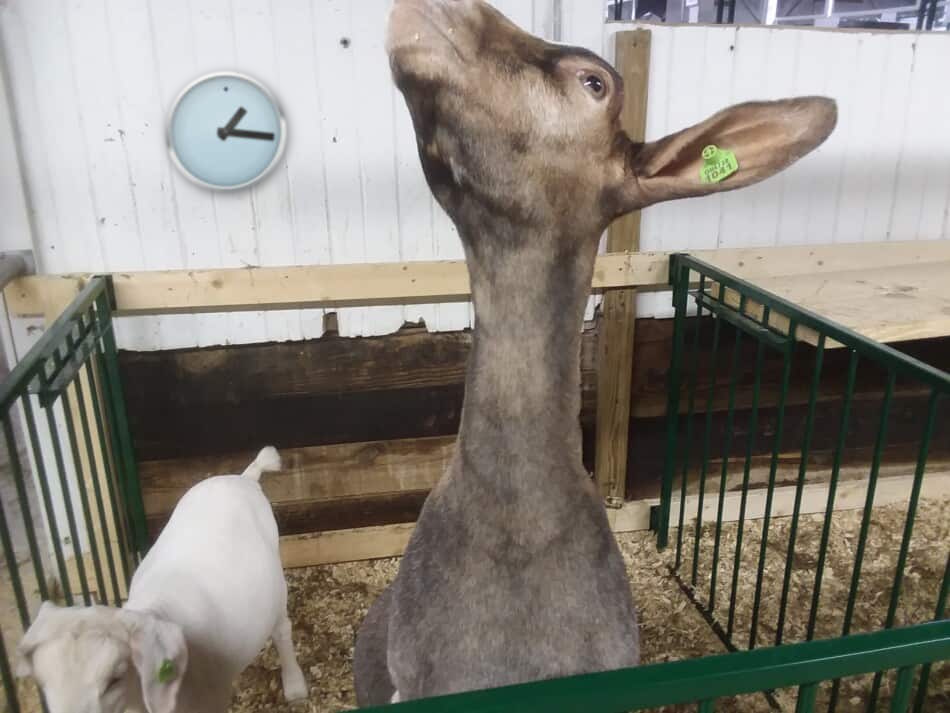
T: 1.16
